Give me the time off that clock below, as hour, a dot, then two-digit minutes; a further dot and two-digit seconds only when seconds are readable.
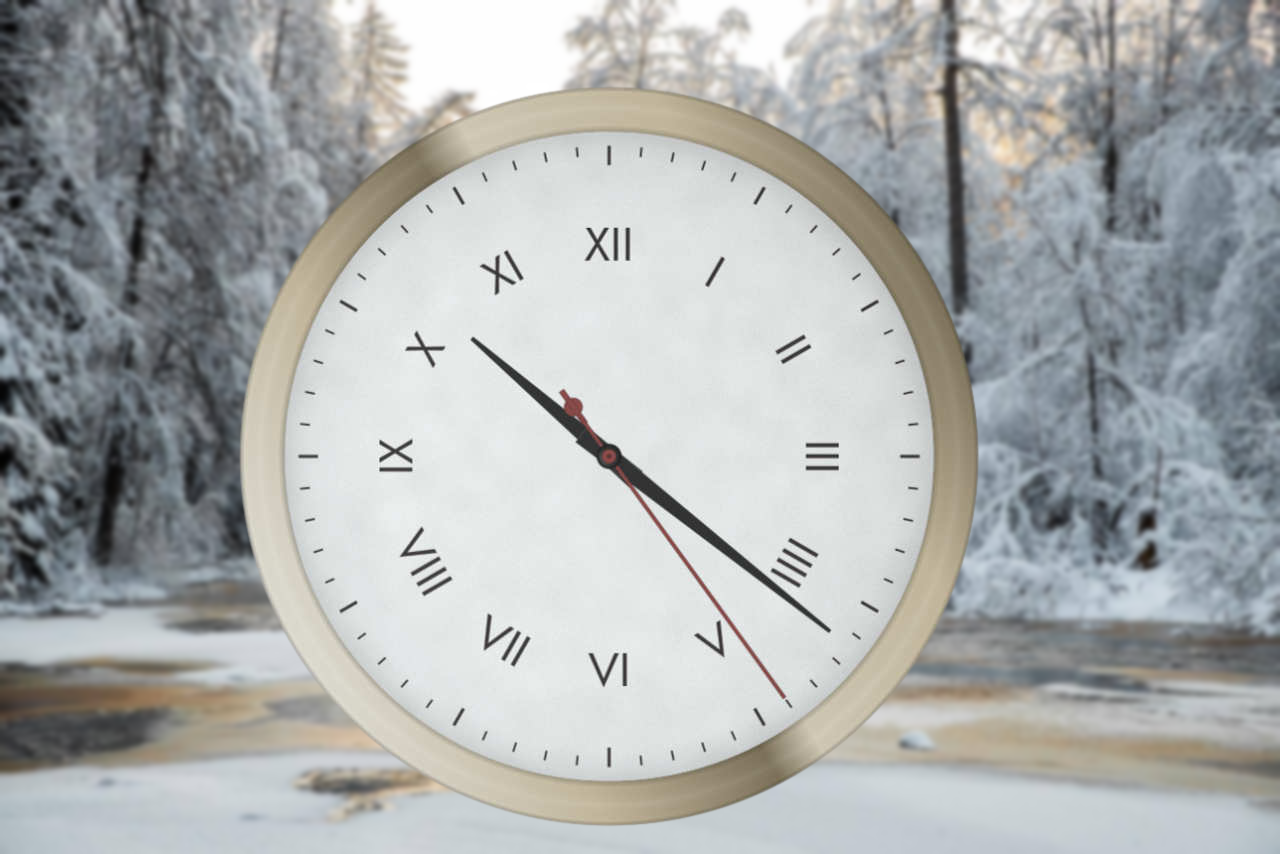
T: 10.21.24
